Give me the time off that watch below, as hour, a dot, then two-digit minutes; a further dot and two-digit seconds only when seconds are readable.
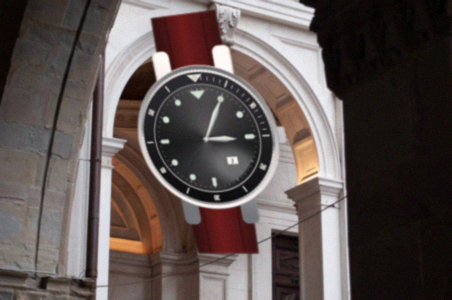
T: 3.05
